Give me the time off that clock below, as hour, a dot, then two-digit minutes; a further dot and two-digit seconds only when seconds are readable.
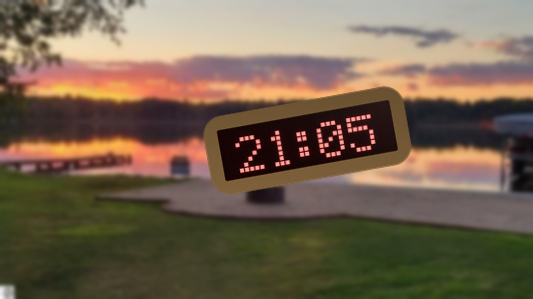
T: 21.05
